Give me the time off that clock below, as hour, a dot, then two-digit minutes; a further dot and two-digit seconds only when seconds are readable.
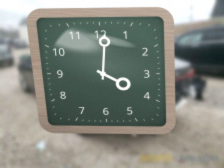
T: 4.01
